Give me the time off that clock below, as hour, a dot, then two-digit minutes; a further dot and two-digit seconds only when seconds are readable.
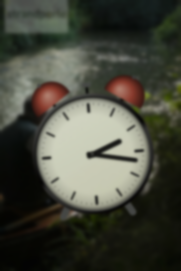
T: 2.17
